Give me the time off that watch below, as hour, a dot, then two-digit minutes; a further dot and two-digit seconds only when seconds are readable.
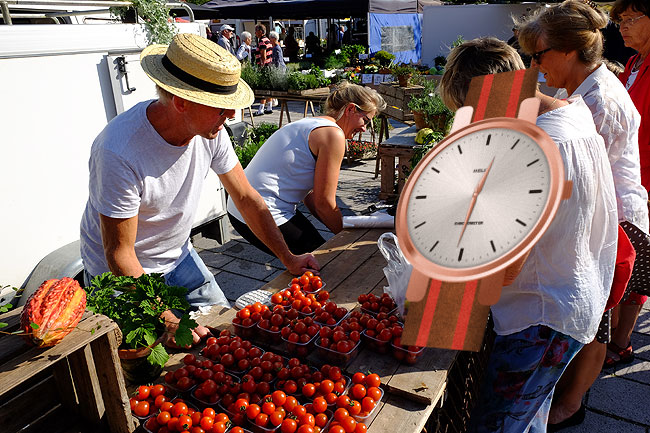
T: 12.31
